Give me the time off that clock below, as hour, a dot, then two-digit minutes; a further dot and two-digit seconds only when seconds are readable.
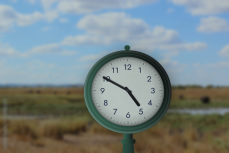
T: 4.50
